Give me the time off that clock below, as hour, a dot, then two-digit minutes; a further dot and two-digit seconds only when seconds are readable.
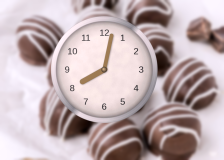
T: 8.02
